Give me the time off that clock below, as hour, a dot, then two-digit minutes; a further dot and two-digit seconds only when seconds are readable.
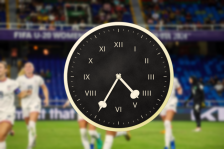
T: 4.35
